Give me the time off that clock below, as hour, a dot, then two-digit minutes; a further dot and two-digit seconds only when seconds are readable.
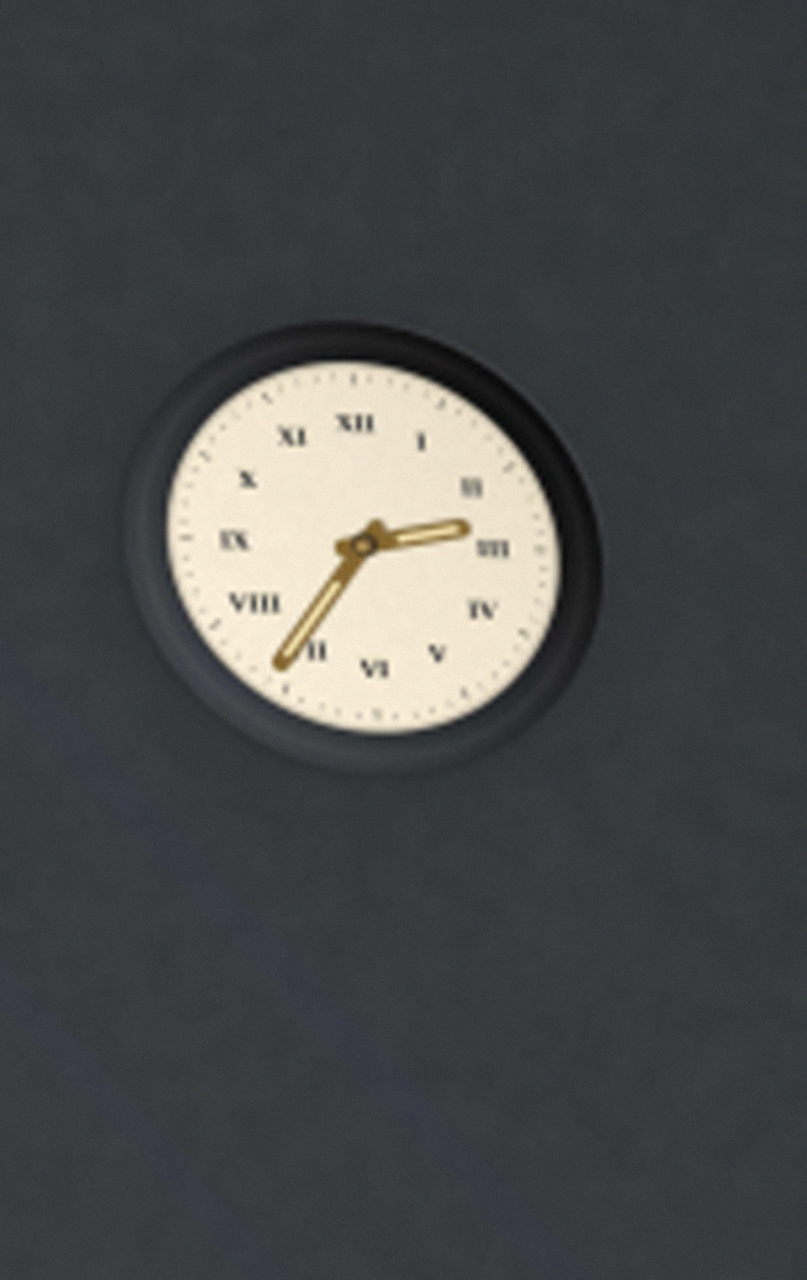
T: 2.36
